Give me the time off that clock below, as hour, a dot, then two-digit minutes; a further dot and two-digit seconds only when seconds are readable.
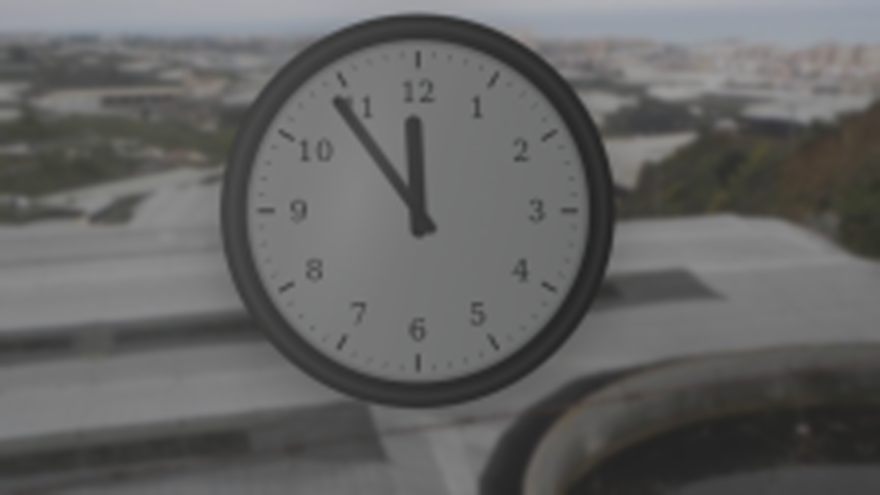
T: 11.54
